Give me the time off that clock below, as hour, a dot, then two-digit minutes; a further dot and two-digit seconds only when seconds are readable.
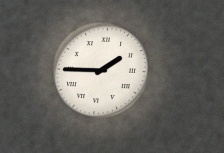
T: 1.45
